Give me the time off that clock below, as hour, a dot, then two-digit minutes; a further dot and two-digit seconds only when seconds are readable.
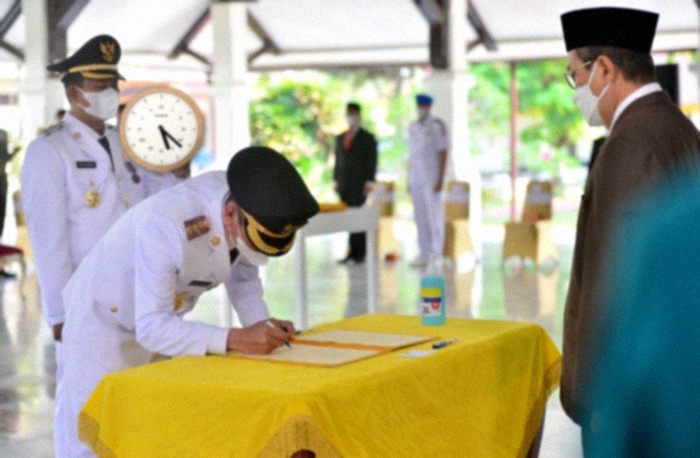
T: 5.22
